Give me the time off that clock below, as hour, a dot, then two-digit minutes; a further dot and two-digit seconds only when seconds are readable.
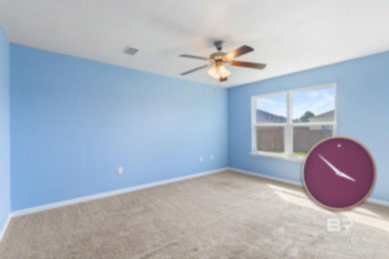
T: 3.52
